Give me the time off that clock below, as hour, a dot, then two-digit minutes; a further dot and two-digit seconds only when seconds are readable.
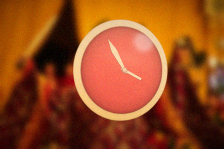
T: 3.55
